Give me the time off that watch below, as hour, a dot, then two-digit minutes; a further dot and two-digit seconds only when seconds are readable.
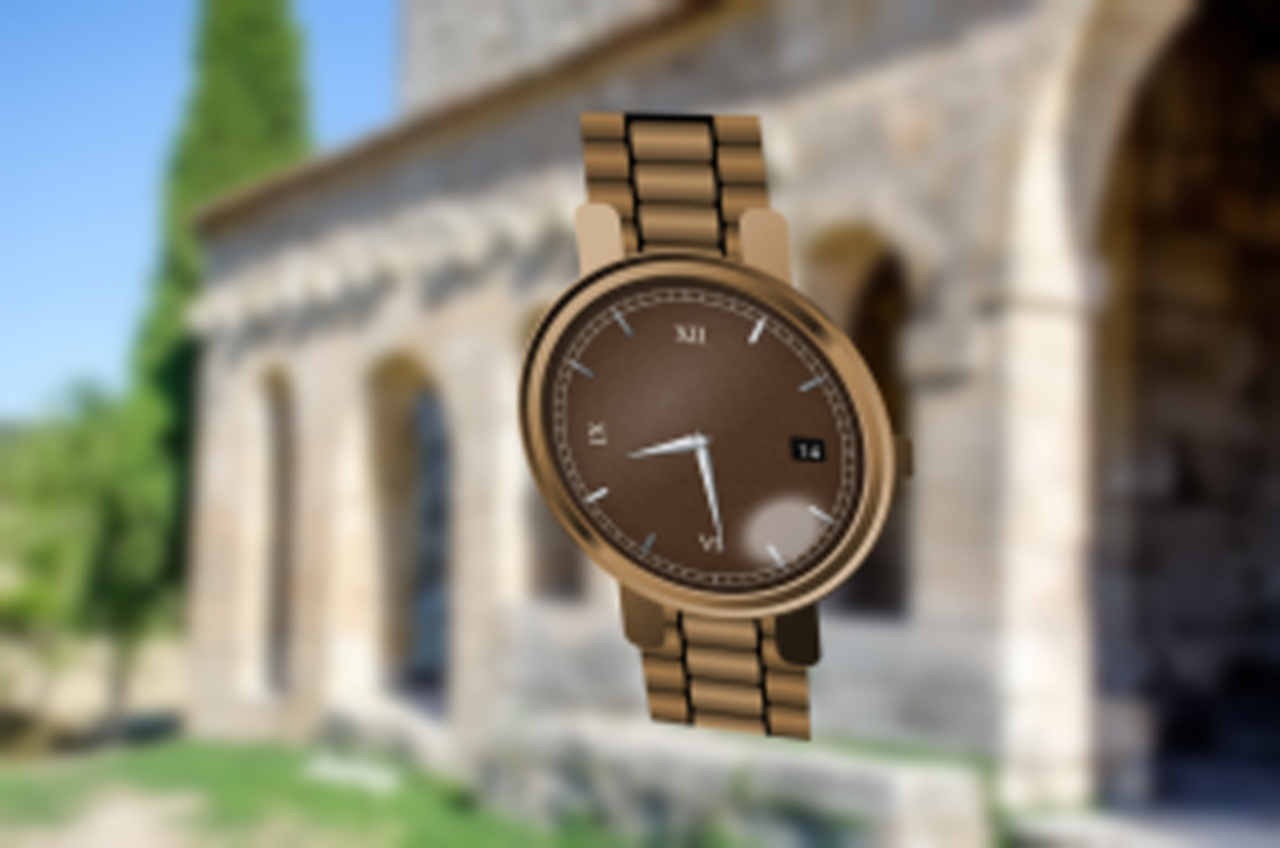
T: 8.29
